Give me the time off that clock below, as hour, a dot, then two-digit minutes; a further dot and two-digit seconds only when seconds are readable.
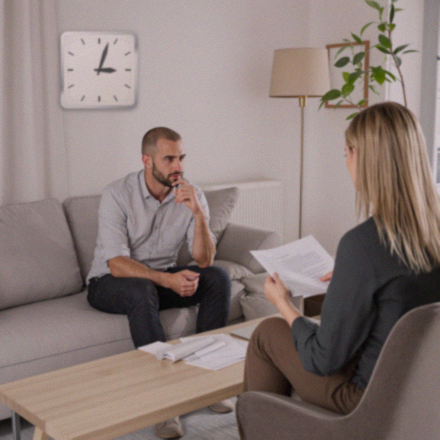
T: 3.03
